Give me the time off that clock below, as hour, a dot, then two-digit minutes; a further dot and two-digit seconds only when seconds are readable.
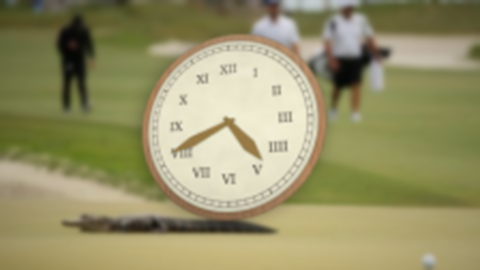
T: 4.41
